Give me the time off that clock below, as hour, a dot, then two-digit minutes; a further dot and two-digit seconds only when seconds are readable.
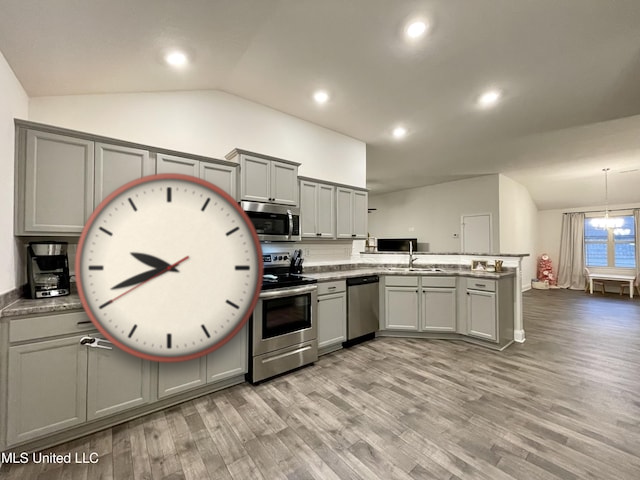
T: 9.41.40
